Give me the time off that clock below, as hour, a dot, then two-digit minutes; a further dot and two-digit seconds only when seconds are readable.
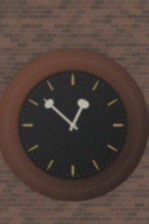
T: 12.52
